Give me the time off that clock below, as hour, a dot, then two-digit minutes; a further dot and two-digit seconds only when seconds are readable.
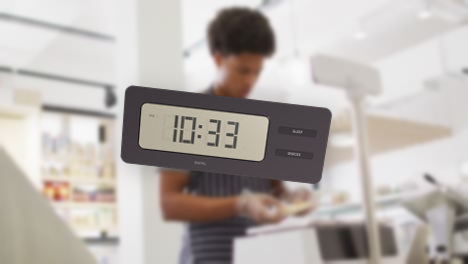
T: 10.33
